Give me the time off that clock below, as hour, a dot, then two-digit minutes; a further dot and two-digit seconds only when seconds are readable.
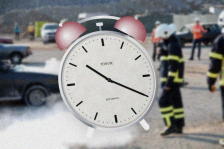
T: 10.20
